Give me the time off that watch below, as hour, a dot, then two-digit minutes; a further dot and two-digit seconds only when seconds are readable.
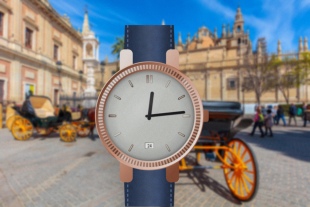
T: 12.14
